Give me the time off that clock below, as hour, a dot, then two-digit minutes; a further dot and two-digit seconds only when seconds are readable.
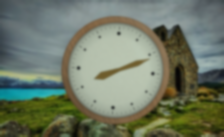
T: 8.11
